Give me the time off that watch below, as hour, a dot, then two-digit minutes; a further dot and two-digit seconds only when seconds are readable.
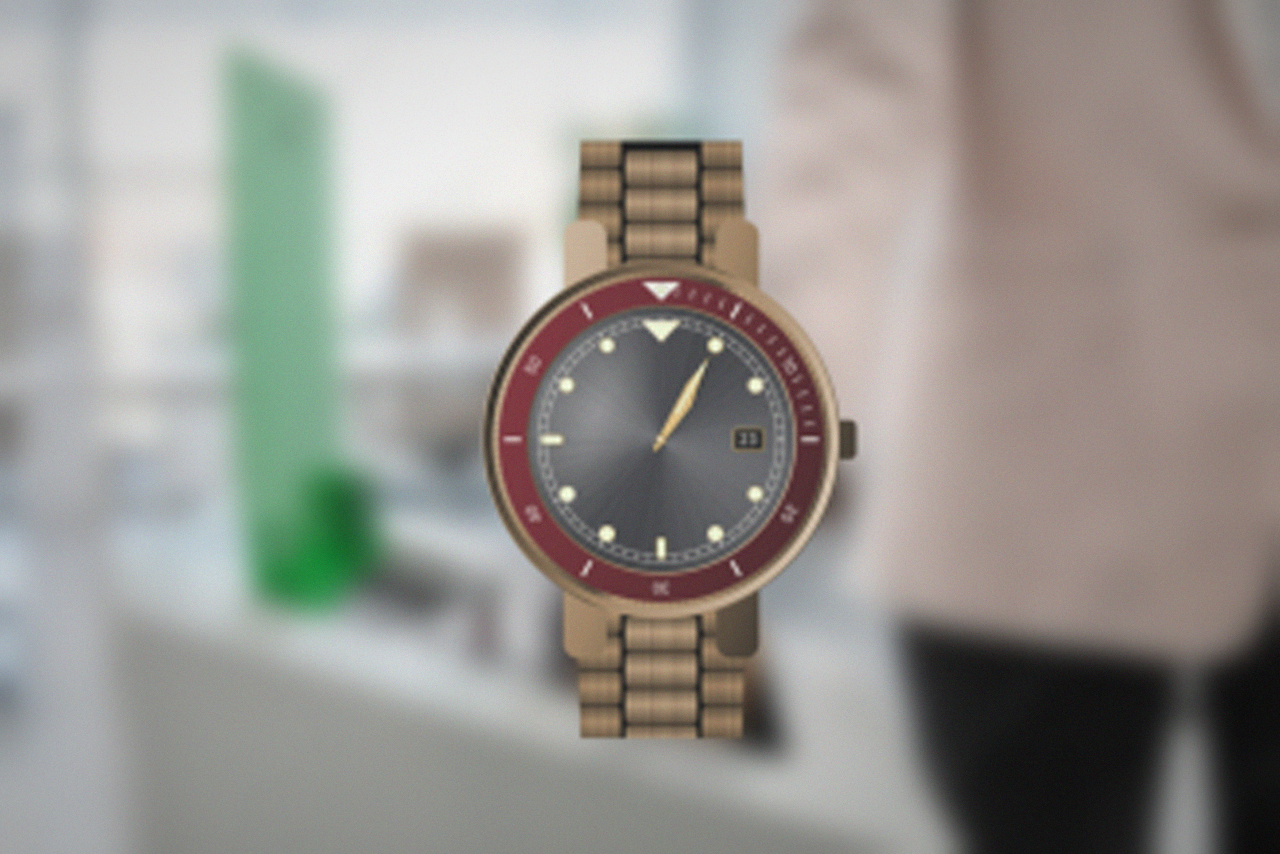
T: 1.05
